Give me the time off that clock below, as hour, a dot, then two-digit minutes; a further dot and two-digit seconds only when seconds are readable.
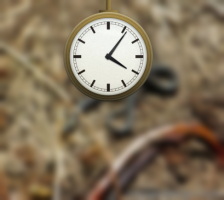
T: 4.06
